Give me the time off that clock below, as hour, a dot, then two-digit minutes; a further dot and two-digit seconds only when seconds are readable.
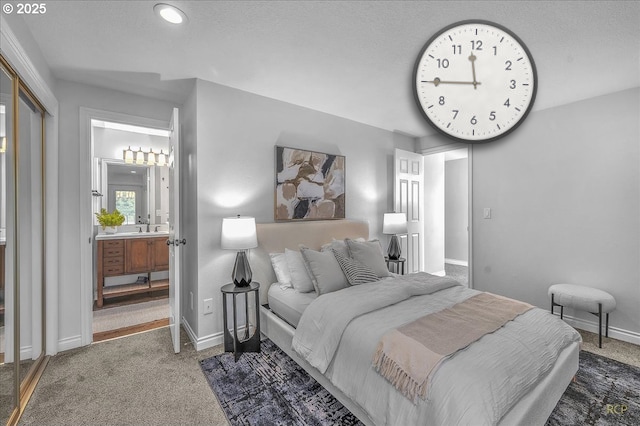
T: 11.45
